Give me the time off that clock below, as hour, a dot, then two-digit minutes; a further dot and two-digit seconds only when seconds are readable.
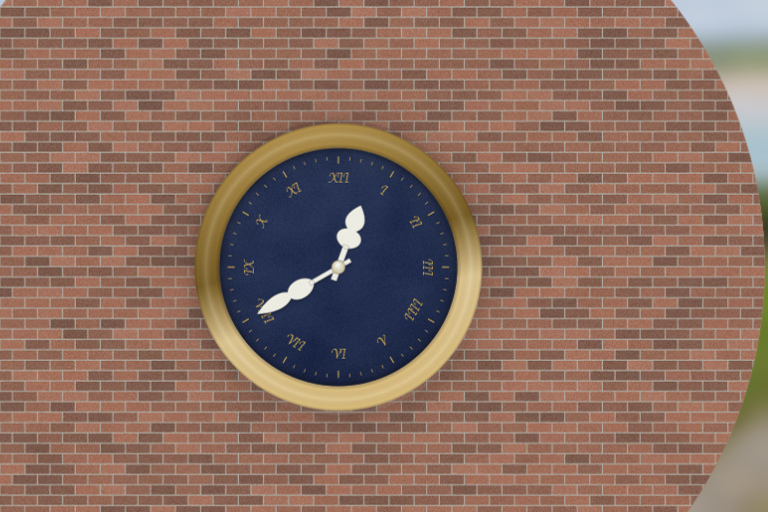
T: 12.40
